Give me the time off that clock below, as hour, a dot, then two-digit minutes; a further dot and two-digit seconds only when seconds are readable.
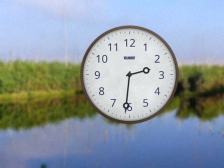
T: 2.31
